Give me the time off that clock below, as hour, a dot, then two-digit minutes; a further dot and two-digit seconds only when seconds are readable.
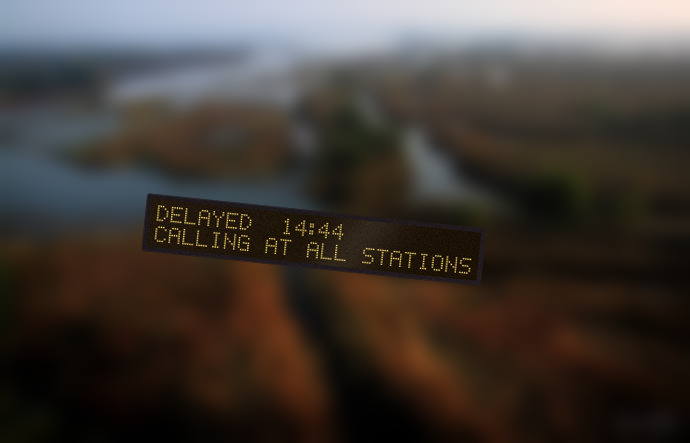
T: 14.44
